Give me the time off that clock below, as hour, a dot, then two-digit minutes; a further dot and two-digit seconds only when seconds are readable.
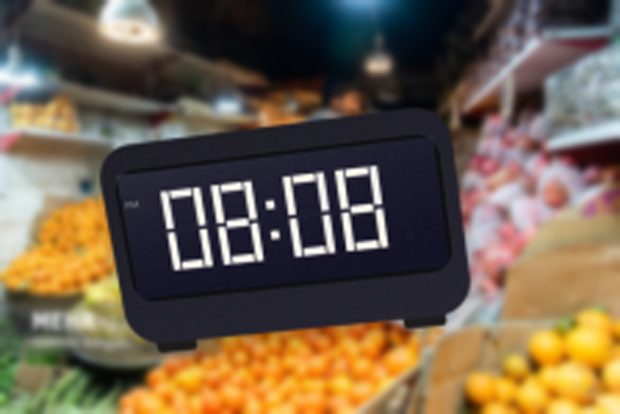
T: 8.08
